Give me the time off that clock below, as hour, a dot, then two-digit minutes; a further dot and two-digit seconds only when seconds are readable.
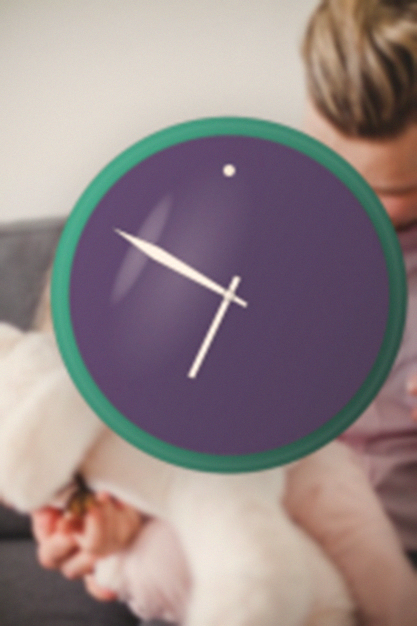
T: 6.50
